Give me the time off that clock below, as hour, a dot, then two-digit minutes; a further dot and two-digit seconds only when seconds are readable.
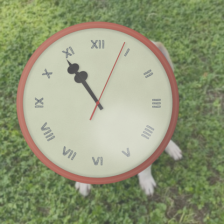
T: 10.54.04
